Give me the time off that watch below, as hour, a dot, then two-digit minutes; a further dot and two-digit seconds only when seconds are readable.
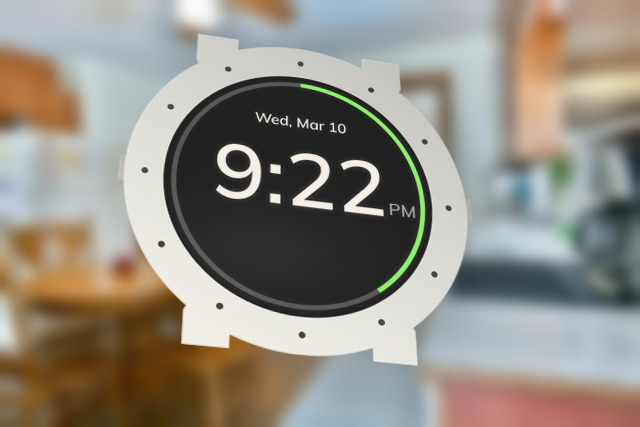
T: 9.22
